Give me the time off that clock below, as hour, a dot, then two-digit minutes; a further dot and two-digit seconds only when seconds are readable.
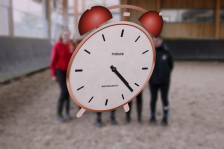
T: 4.22
